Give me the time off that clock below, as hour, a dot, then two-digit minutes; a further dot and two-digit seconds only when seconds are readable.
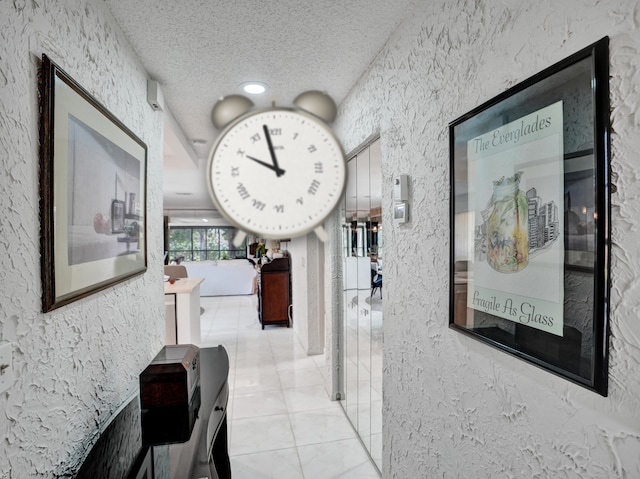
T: 9.58
